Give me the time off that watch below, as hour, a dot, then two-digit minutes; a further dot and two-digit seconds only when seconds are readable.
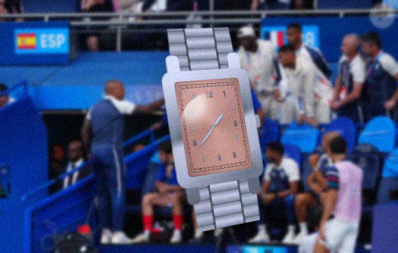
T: 1.38
